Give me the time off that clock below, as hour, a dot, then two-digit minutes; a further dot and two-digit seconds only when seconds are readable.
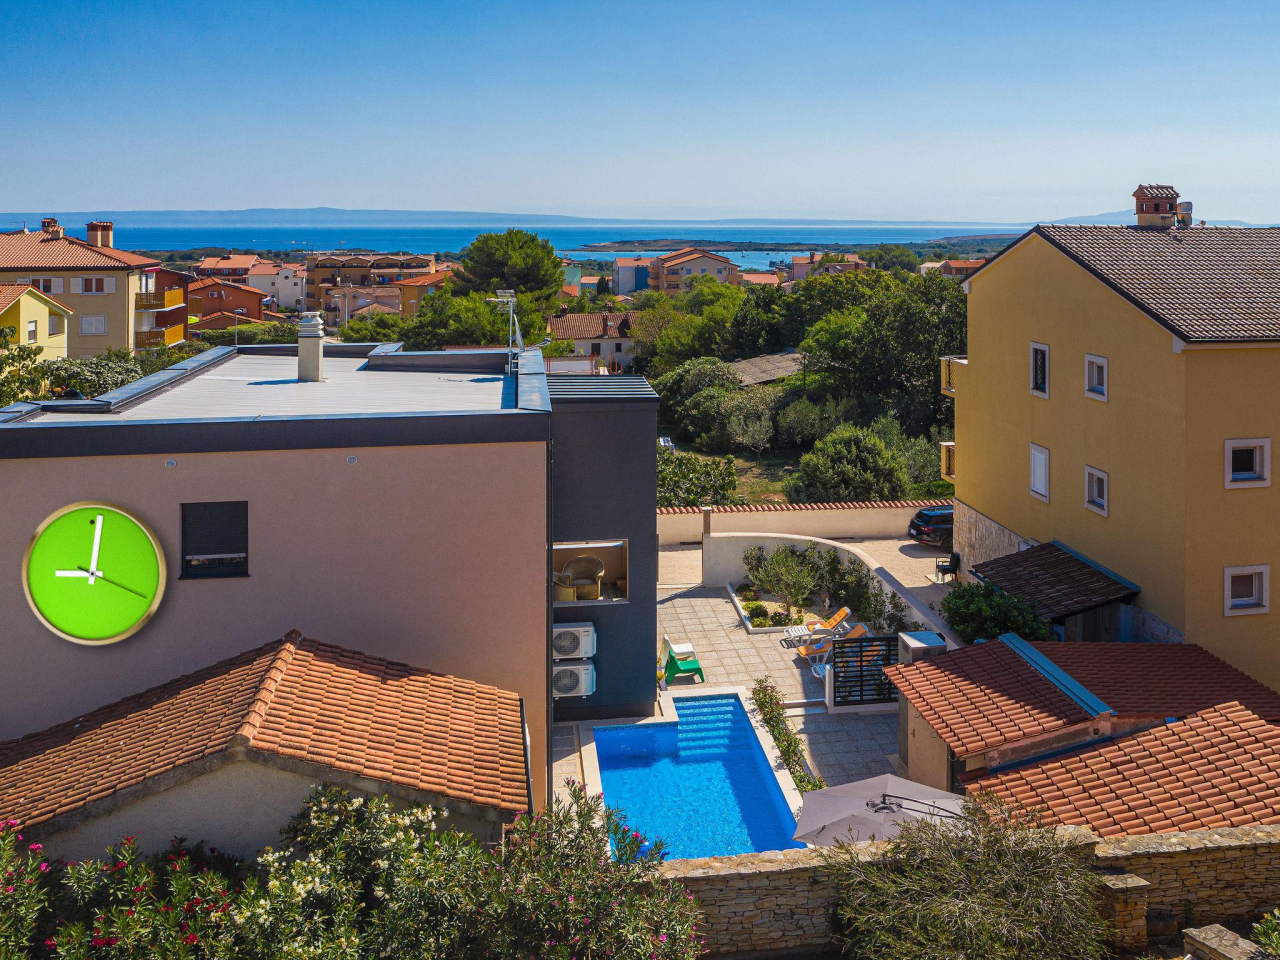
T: 9.01.19
